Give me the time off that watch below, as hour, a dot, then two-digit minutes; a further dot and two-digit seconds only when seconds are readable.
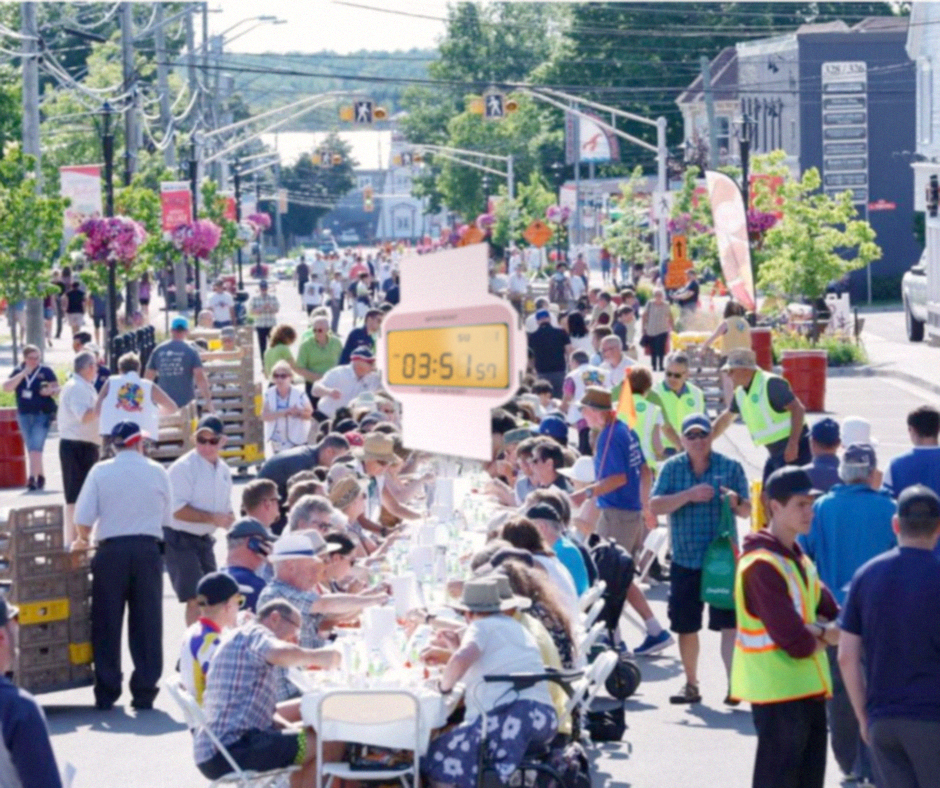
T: 3.51
